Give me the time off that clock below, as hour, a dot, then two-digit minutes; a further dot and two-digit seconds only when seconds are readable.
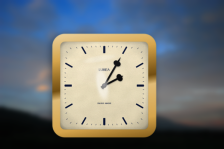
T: 2.05
